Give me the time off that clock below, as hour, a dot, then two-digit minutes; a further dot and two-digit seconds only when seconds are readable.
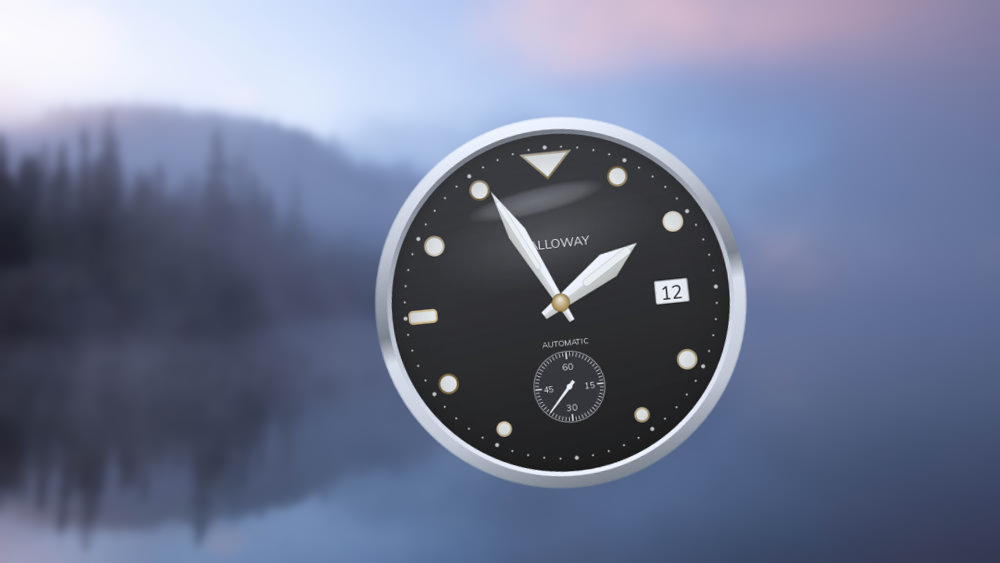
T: 1.55.37
